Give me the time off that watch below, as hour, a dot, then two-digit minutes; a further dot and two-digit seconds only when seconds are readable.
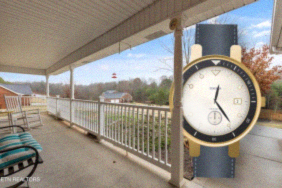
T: 12.24
